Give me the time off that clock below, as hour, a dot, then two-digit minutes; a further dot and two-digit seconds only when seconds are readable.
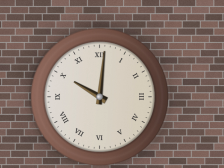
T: 10.01
